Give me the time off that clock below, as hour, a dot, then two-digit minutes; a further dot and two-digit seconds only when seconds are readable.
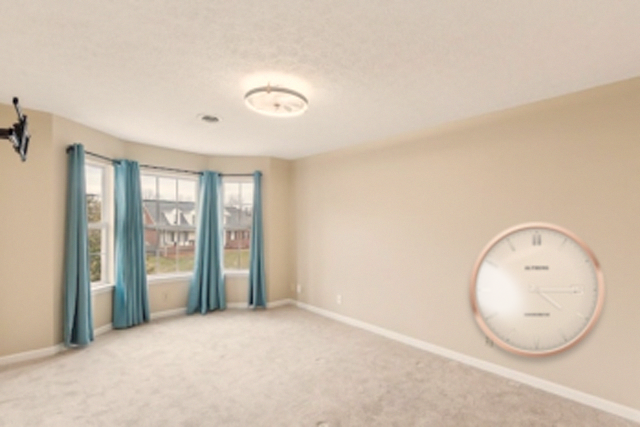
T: 4.15
